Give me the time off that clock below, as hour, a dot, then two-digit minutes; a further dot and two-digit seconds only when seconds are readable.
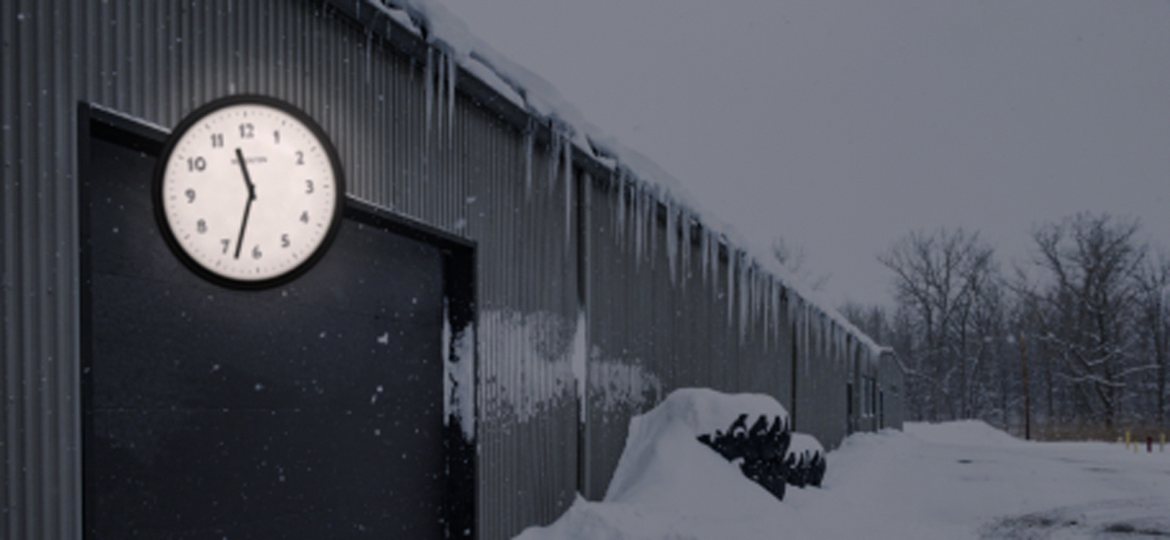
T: 11.33
